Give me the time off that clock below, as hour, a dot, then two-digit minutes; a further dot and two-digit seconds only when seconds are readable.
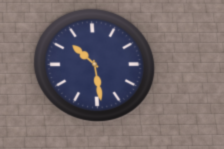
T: 10.29
